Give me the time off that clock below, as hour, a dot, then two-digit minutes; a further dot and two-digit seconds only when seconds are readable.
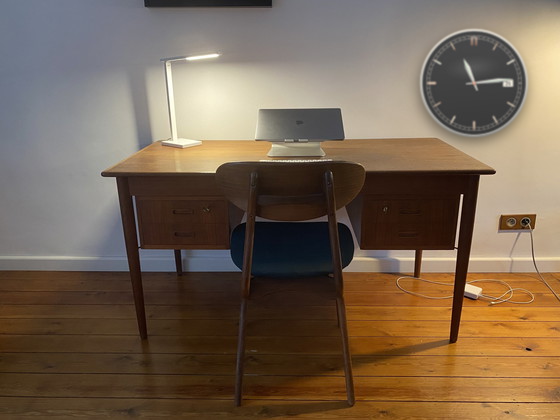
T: 11.14
